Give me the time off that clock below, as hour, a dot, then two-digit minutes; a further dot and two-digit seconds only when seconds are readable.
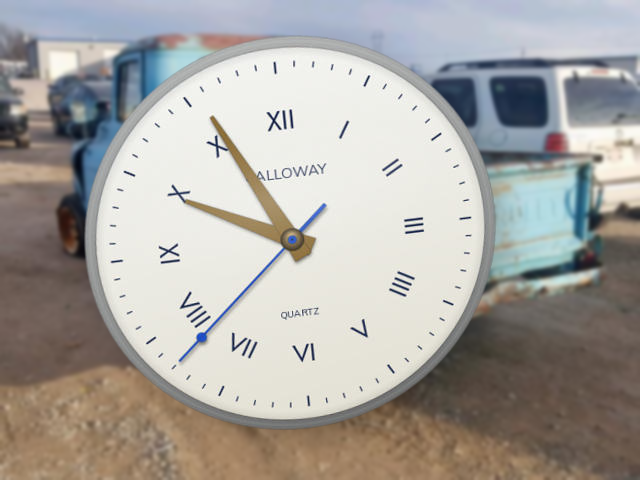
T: 9.55.38
